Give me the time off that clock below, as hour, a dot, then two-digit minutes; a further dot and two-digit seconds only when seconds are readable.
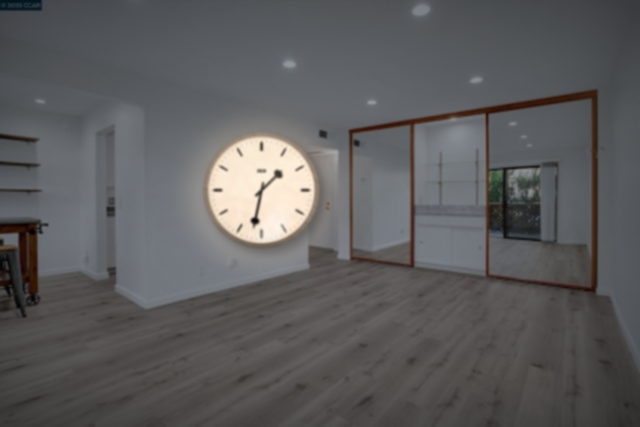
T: 1.32
